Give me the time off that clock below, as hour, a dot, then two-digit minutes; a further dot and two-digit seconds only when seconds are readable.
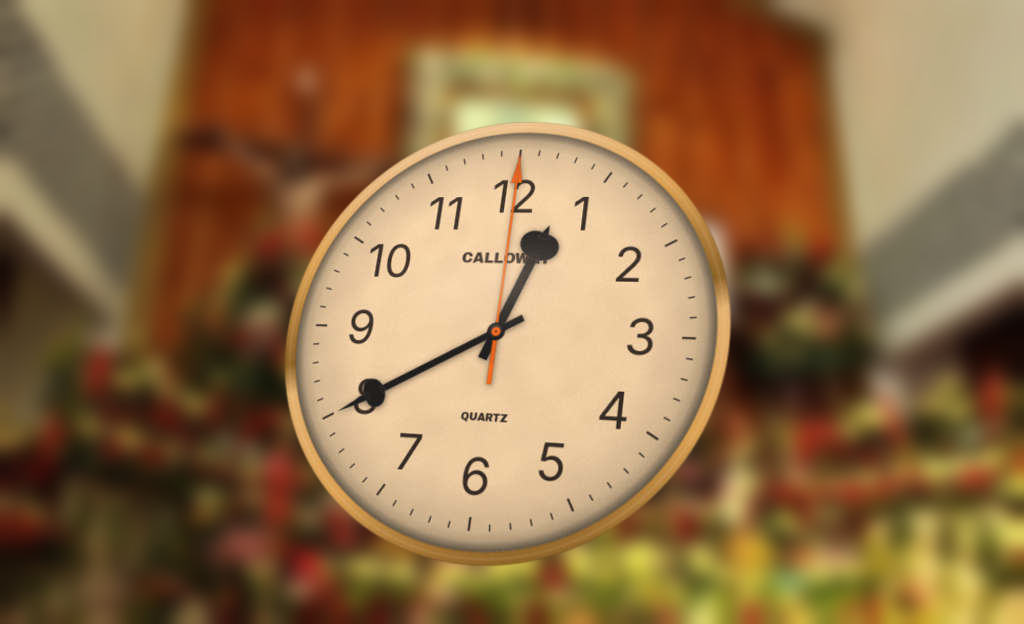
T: 12.40.00
